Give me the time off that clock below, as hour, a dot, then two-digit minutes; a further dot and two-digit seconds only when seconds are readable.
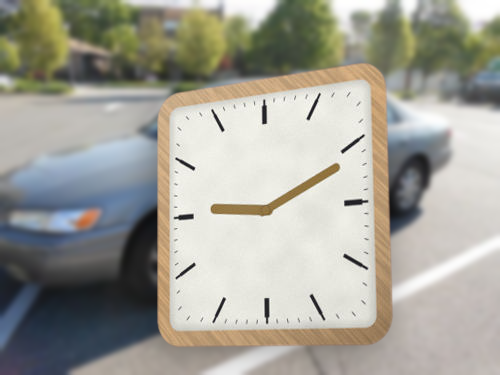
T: 9.11
